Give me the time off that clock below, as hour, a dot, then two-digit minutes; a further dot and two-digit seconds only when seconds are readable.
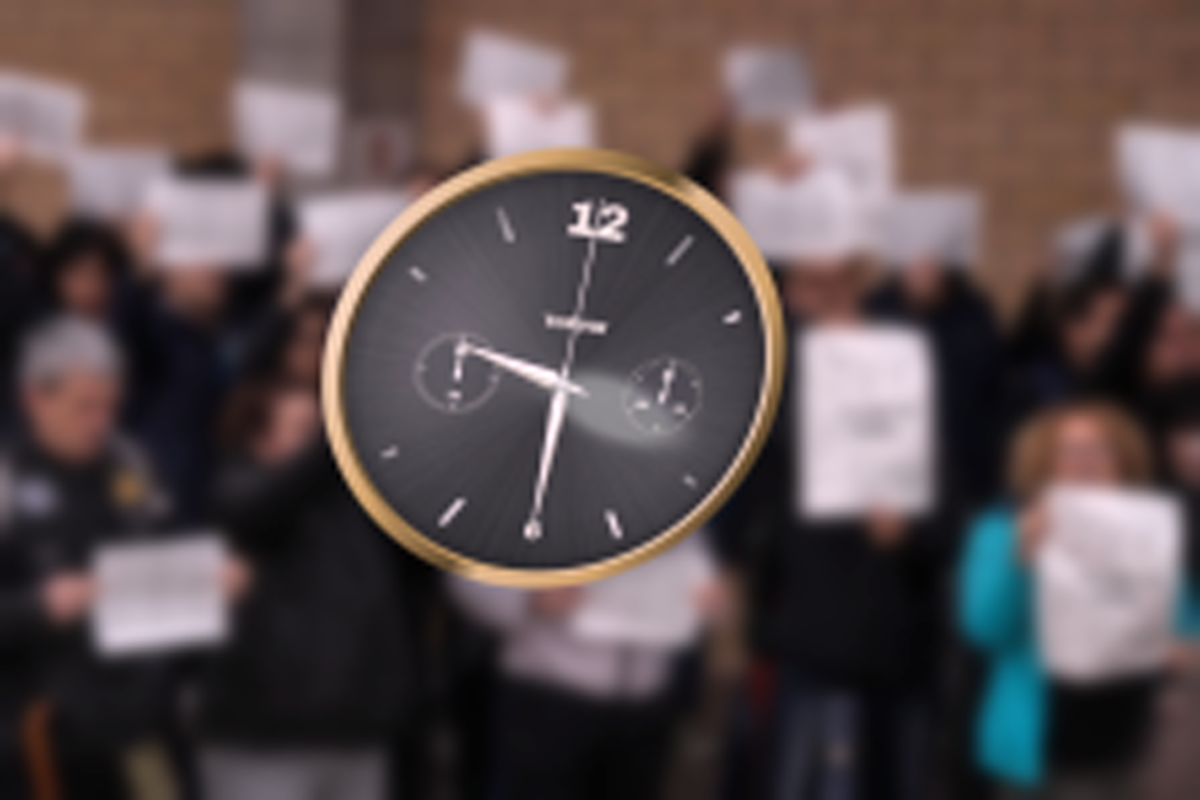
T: 9.30
